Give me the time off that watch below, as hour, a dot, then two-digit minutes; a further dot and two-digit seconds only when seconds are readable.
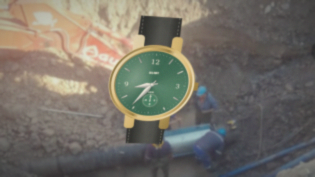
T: 8.36
